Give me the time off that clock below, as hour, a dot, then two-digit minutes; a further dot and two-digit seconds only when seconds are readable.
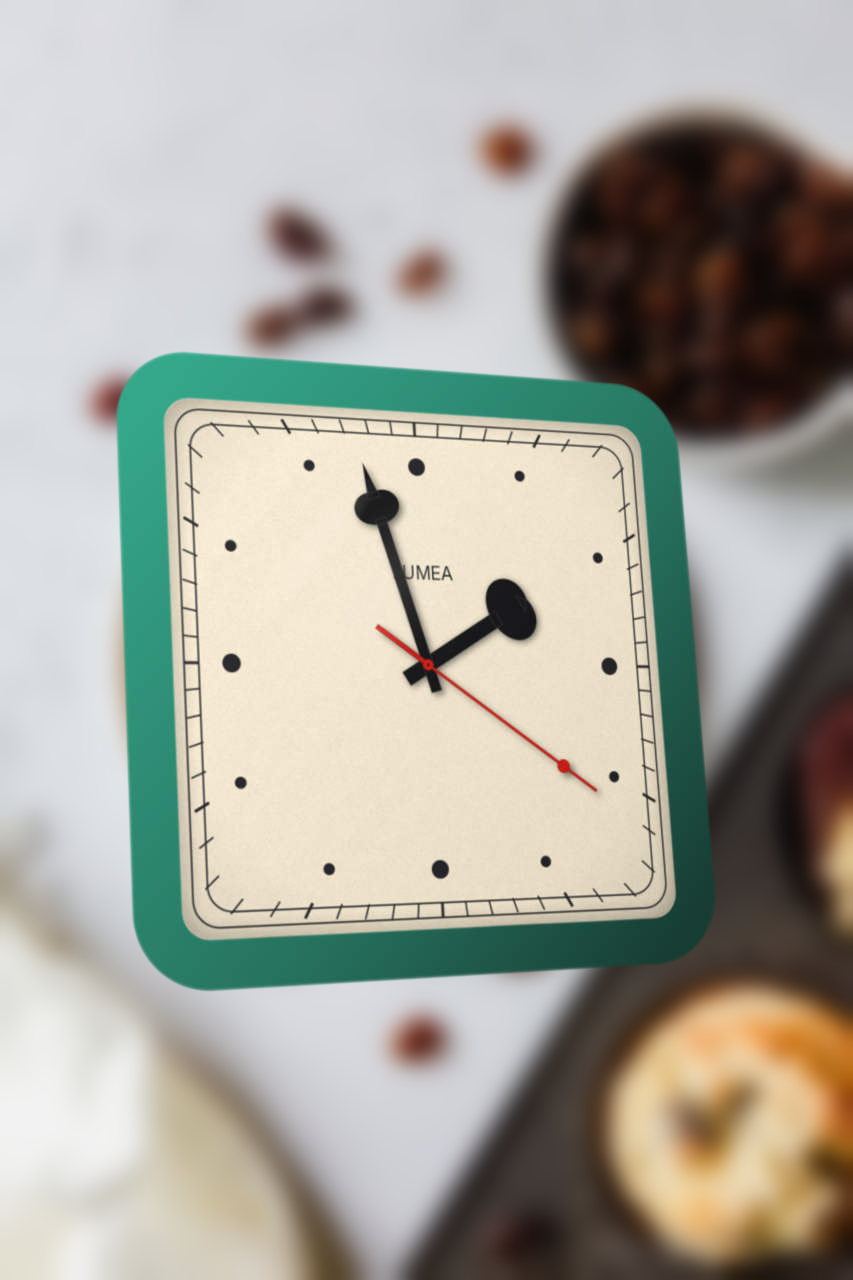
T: 1.57.21
